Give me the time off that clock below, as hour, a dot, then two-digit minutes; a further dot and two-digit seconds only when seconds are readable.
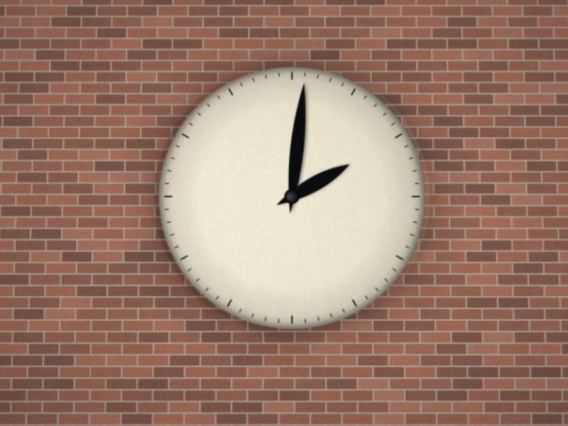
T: 2.01
